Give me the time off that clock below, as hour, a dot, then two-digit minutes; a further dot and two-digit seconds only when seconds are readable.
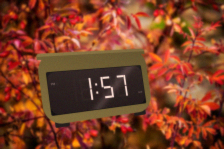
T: 1.57
